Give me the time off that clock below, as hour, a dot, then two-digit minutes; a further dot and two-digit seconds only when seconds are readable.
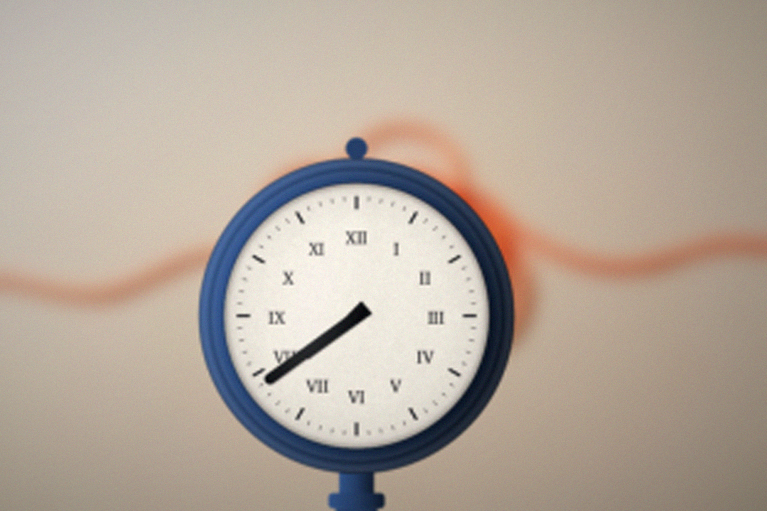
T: 7.39
